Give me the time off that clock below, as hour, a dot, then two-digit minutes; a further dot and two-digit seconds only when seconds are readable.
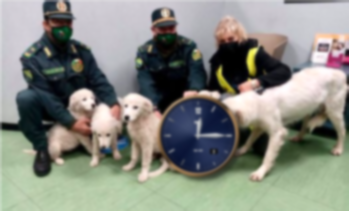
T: 12.15
